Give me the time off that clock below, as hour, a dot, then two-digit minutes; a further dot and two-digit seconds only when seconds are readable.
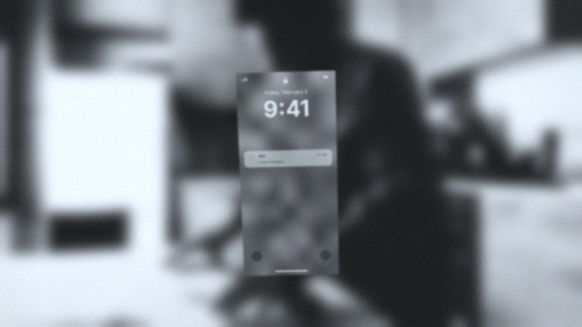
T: 9.41
